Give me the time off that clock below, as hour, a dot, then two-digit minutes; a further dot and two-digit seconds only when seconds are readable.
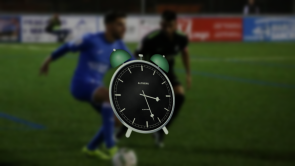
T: 3.27
